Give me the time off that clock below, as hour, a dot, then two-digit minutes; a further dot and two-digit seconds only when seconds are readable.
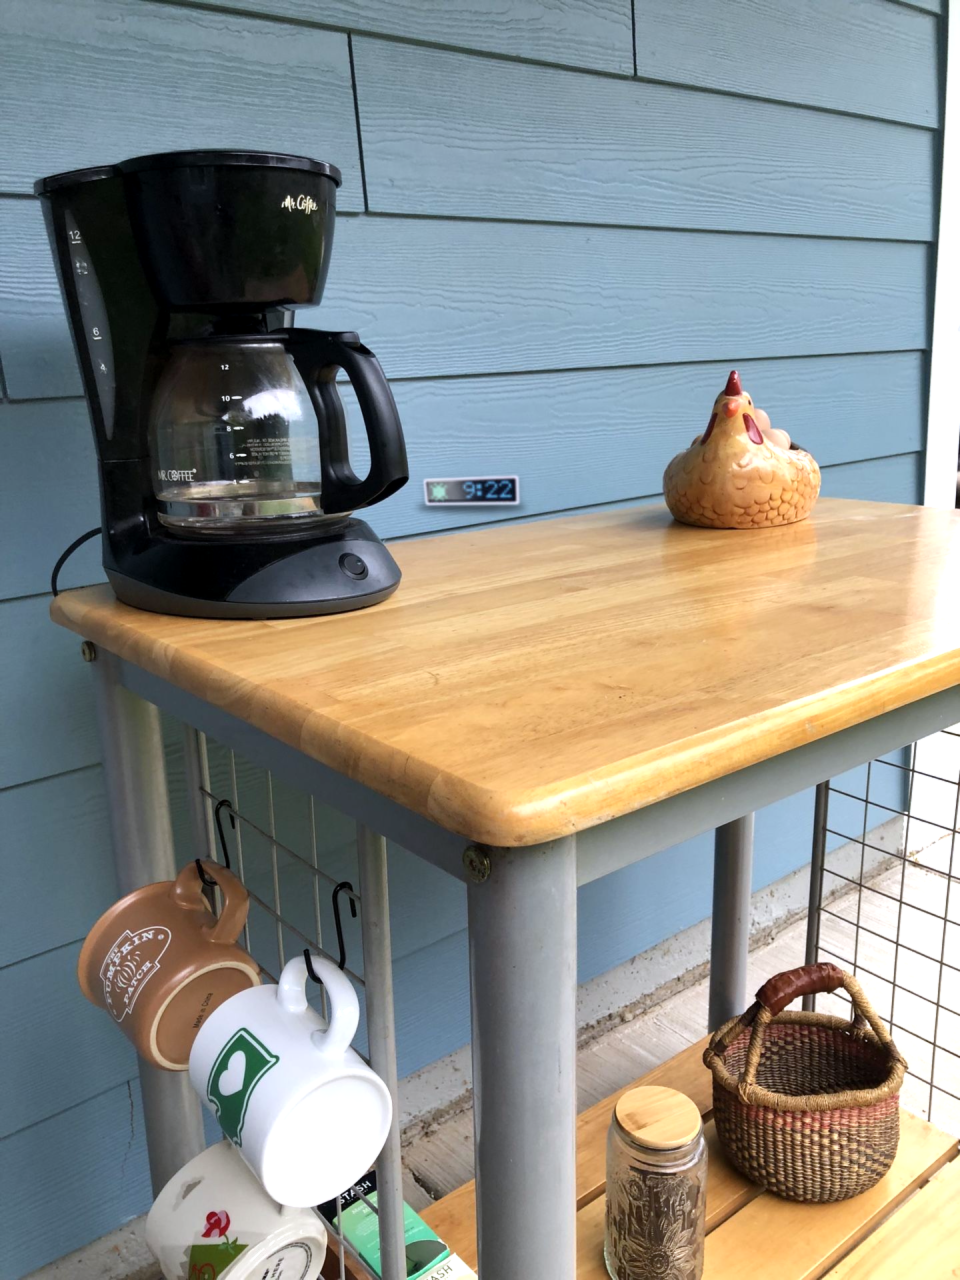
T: 9.22
